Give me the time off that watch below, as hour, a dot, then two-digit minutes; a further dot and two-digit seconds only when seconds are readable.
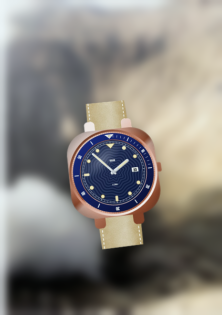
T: 1.53
